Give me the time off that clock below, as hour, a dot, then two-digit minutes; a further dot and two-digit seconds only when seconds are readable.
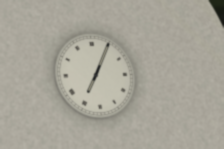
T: 7.05
